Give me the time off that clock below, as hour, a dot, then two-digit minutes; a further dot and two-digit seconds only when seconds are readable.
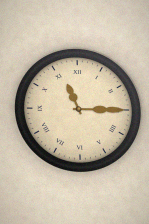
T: 11.15
